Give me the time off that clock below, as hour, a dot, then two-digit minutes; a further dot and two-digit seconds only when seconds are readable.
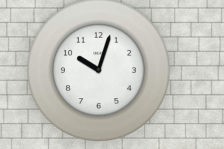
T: 10.03
